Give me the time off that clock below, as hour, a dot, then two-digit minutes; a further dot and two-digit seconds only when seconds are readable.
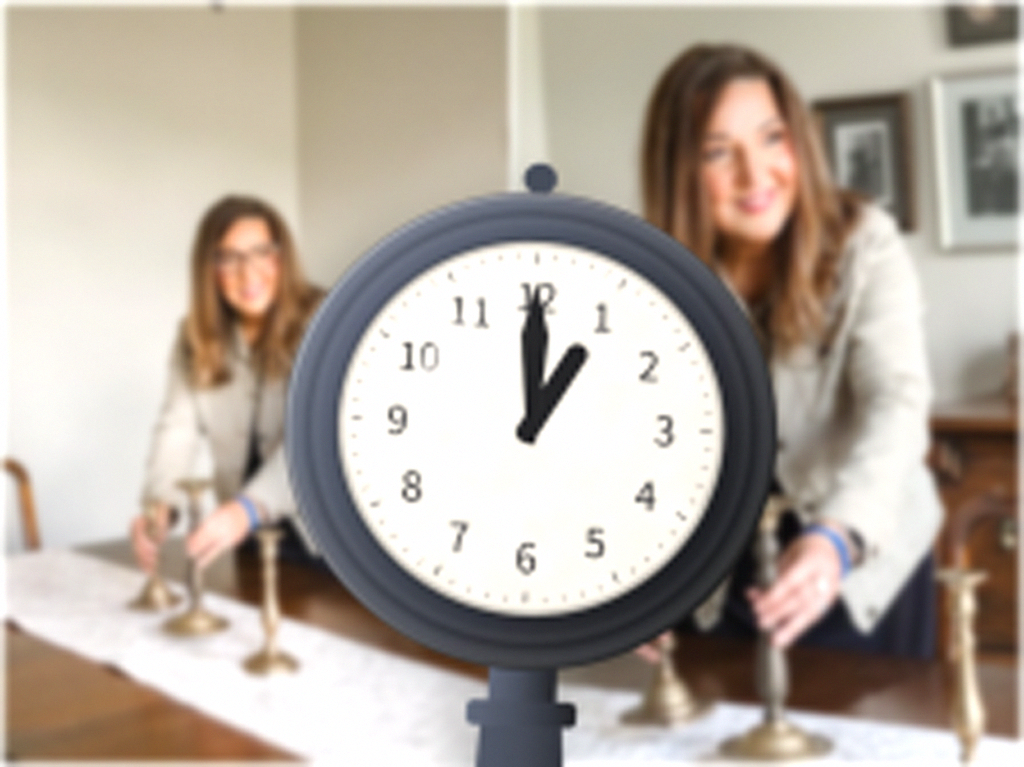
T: 1.00
